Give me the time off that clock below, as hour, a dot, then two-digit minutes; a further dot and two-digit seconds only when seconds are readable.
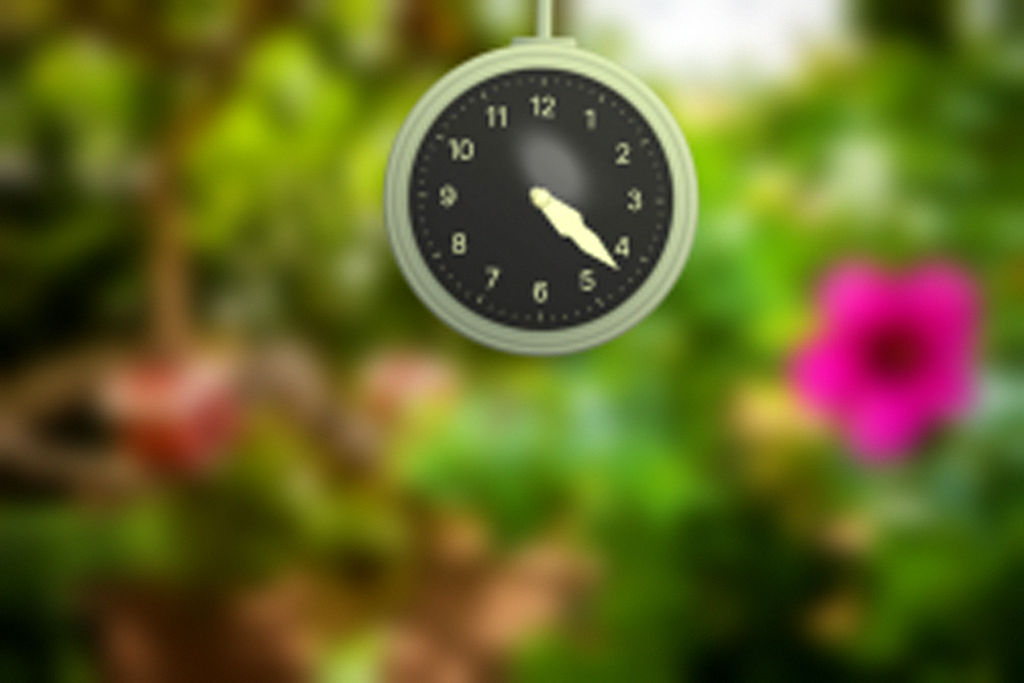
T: 4.22
